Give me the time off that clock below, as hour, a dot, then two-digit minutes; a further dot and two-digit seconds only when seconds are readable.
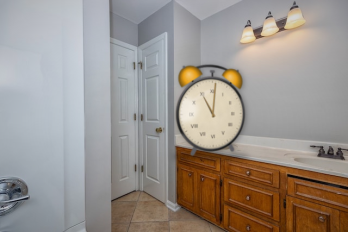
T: 11.01
